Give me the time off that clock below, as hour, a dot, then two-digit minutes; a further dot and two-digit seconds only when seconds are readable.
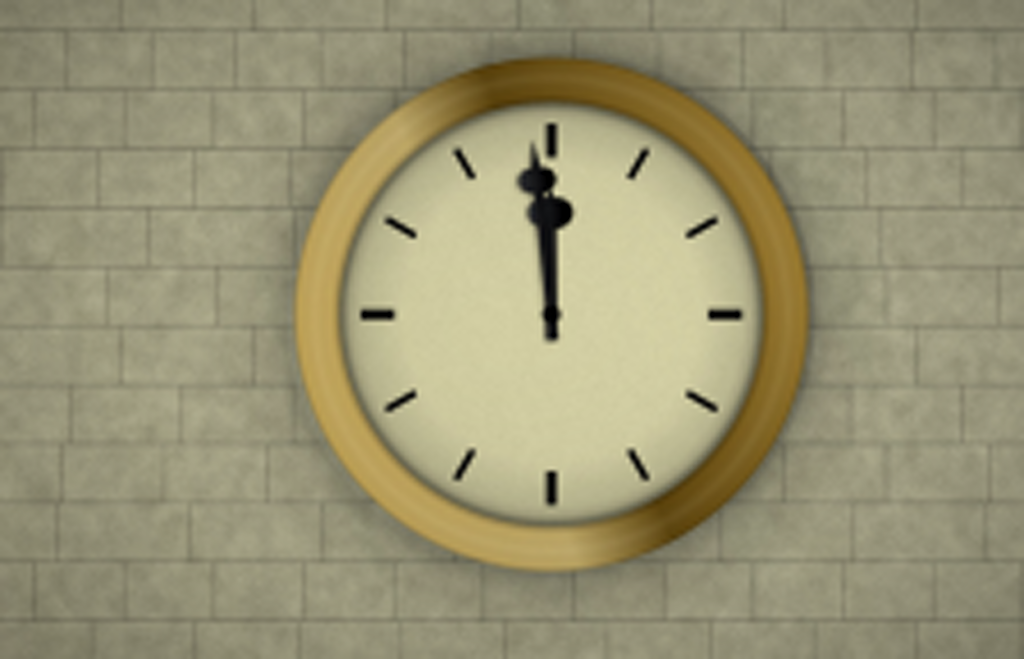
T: 11.59
